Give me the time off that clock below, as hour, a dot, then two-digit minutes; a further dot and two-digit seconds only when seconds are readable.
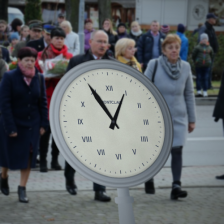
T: 12.55
